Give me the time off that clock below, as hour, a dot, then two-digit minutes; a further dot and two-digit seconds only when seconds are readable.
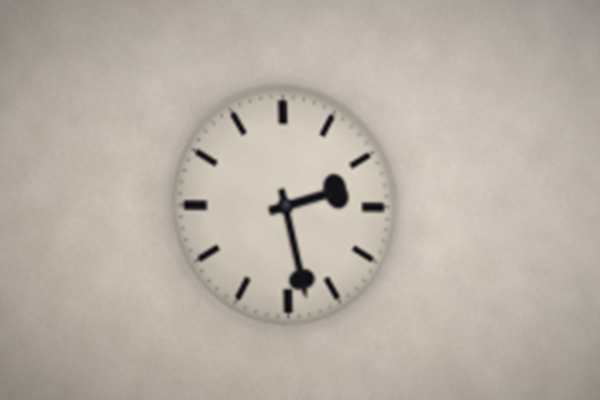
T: 2.28
